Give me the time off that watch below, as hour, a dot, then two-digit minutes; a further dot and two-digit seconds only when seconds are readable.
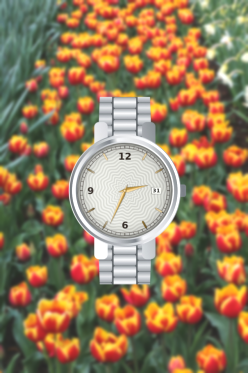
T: 2.34
